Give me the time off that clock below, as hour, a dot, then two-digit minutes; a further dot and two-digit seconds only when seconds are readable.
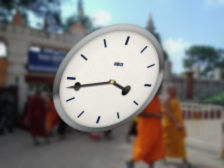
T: 3.43
